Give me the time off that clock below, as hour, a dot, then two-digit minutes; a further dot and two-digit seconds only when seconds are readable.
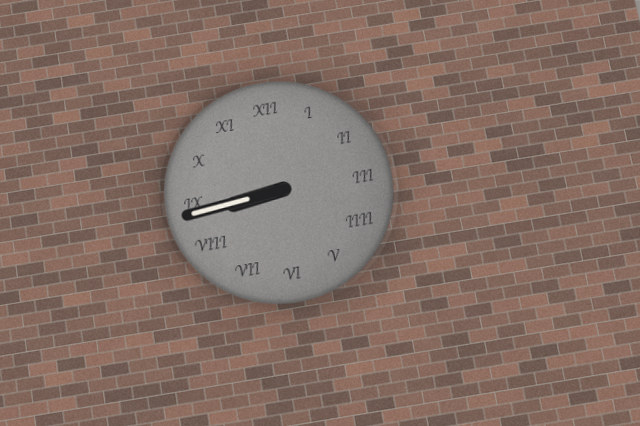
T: 8.44
